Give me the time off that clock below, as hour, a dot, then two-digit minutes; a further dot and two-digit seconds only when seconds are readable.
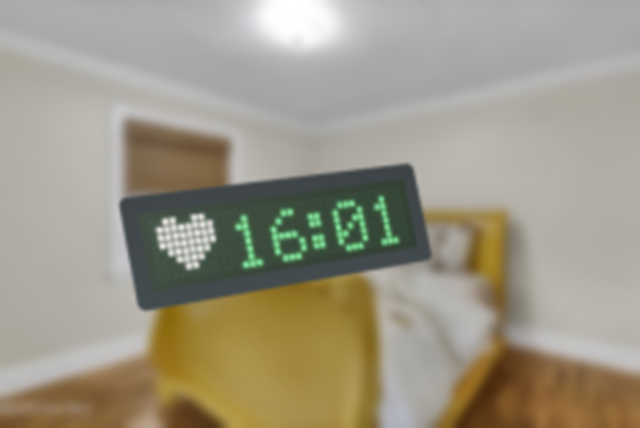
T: 16.01
